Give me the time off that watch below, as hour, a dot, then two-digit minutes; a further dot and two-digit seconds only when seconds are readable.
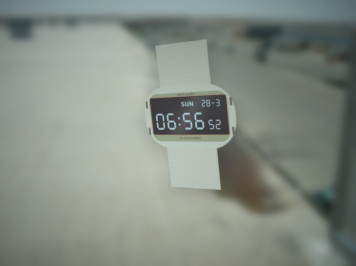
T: 6.56.52
